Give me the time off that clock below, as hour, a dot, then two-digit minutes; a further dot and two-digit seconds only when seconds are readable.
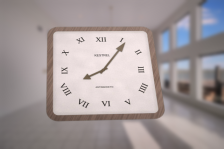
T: 8.06
